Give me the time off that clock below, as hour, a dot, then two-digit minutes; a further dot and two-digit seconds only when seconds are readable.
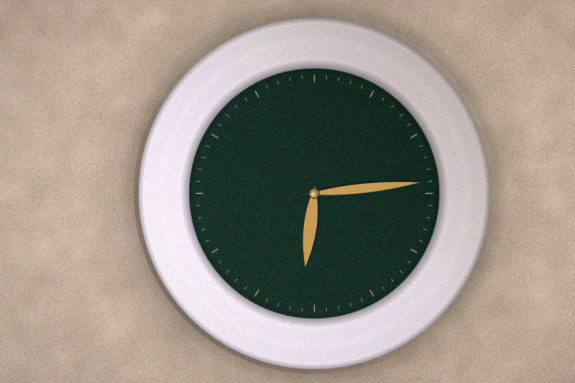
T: 6.14
